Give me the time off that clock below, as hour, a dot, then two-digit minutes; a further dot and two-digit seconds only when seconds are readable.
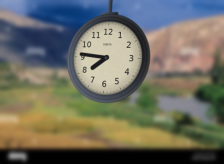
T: 7.46
